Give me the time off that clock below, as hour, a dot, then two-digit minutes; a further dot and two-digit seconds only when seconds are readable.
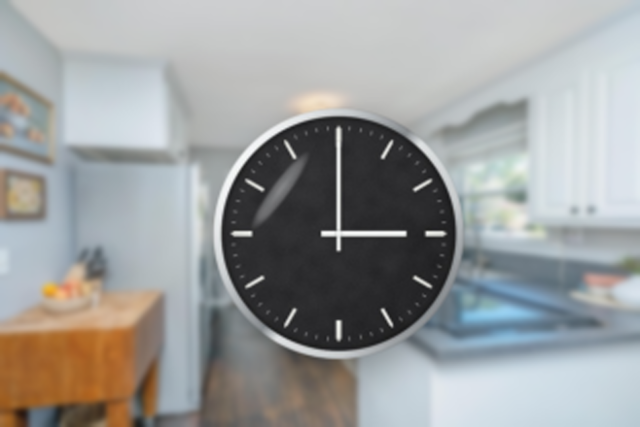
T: 3.00
